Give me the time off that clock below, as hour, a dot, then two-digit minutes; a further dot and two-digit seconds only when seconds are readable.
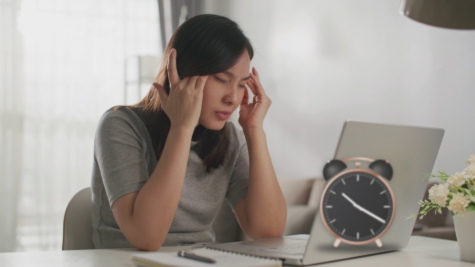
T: 10.20
